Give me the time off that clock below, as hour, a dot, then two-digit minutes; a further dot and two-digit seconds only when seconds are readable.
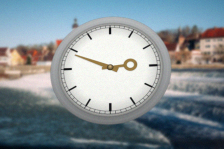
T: 2.49
